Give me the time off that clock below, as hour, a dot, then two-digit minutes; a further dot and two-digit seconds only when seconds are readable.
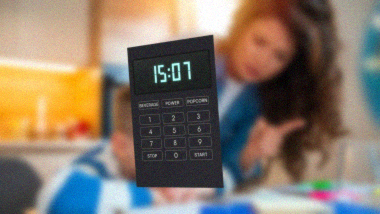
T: 15.07
